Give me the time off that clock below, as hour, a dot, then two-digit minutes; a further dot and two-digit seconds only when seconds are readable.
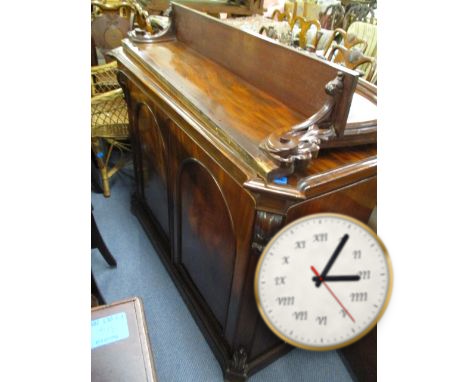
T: 3.05.24
